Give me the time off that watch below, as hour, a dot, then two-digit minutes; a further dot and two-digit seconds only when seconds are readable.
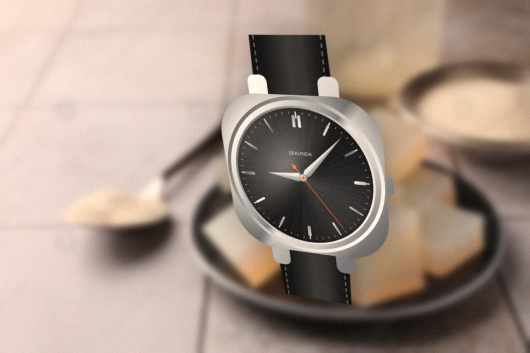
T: 9.07.24
